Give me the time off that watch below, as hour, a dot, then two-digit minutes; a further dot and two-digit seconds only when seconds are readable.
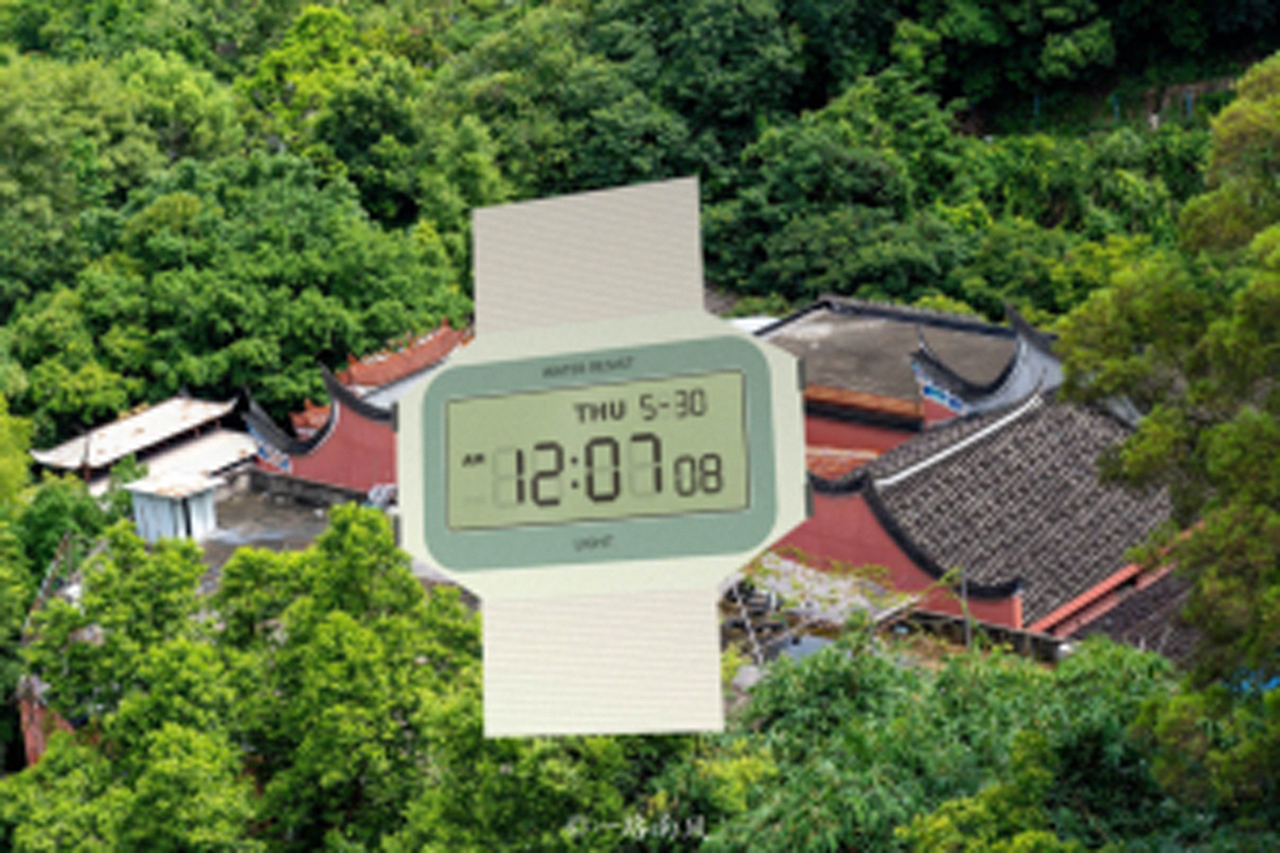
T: 12.07.08
